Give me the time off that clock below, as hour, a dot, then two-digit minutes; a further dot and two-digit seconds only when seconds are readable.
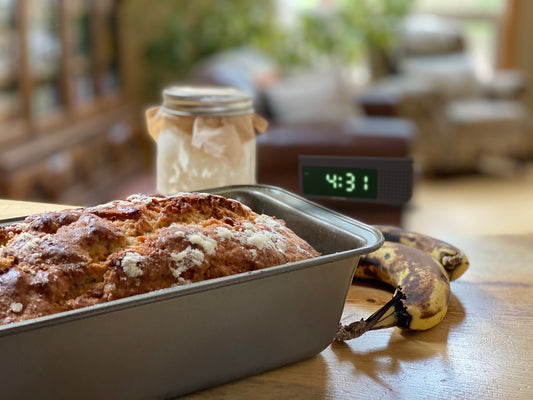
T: 4.31
